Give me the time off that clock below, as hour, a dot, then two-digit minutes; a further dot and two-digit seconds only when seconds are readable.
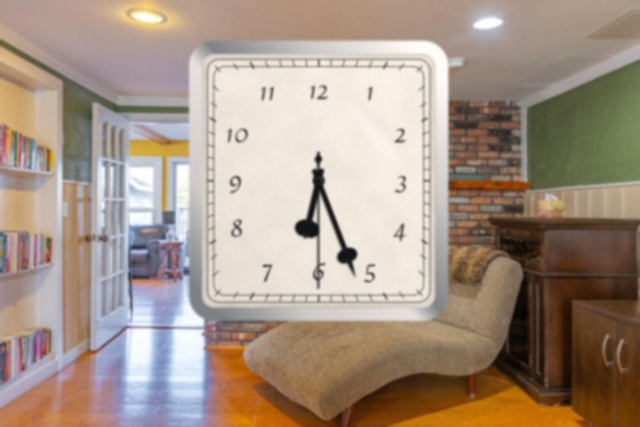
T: 6.26.30
